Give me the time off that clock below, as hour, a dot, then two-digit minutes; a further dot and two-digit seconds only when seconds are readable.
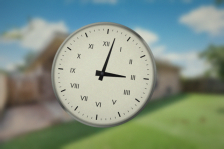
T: 3.02
